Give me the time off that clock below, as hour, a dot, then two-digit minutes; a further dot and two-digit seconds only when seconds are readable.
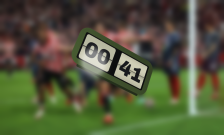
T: 0.41
